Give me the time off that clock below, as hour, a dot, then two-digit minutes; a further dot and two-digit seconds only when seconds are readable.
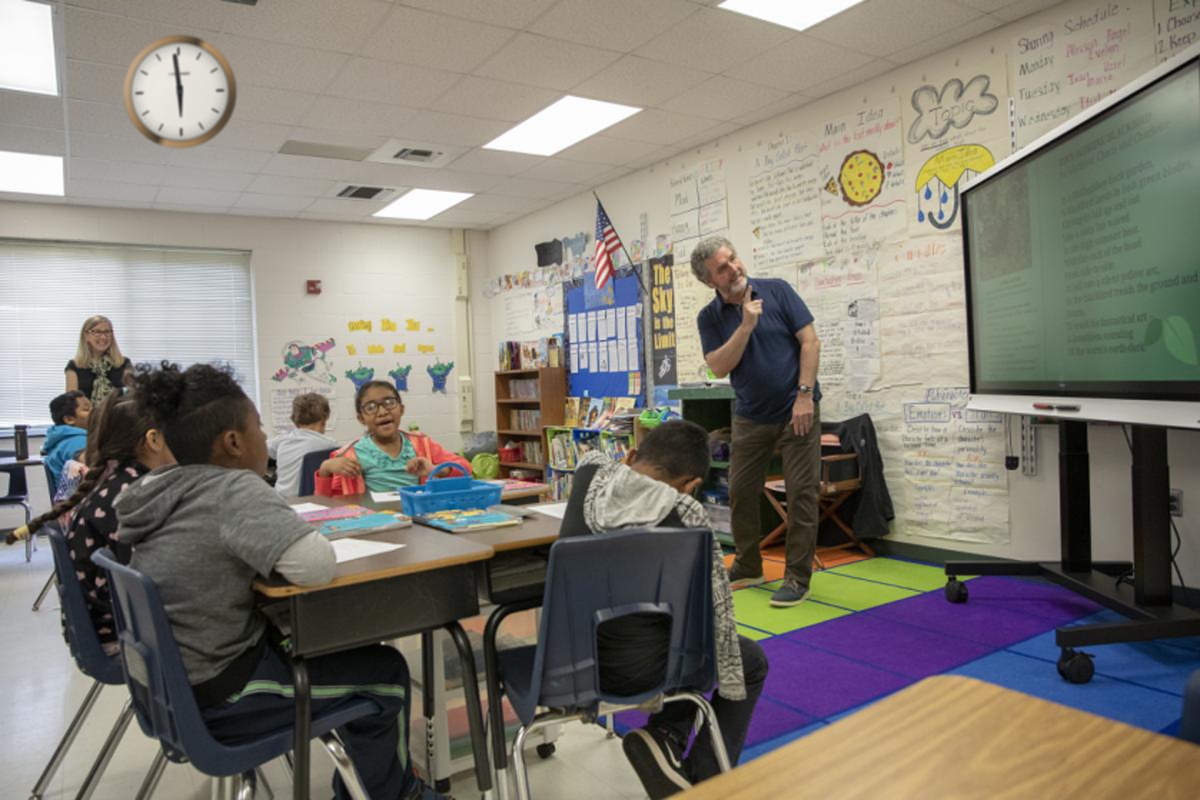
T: 5.59
